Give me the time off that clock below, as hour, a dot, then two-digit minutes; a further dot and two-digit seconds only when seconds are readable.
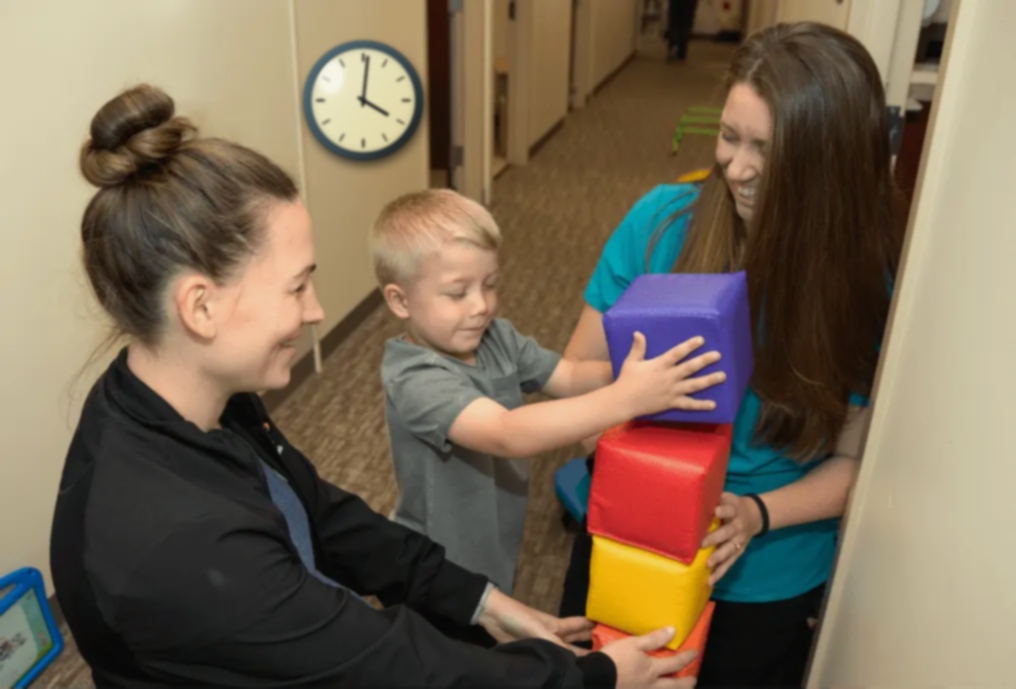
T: 4.01
